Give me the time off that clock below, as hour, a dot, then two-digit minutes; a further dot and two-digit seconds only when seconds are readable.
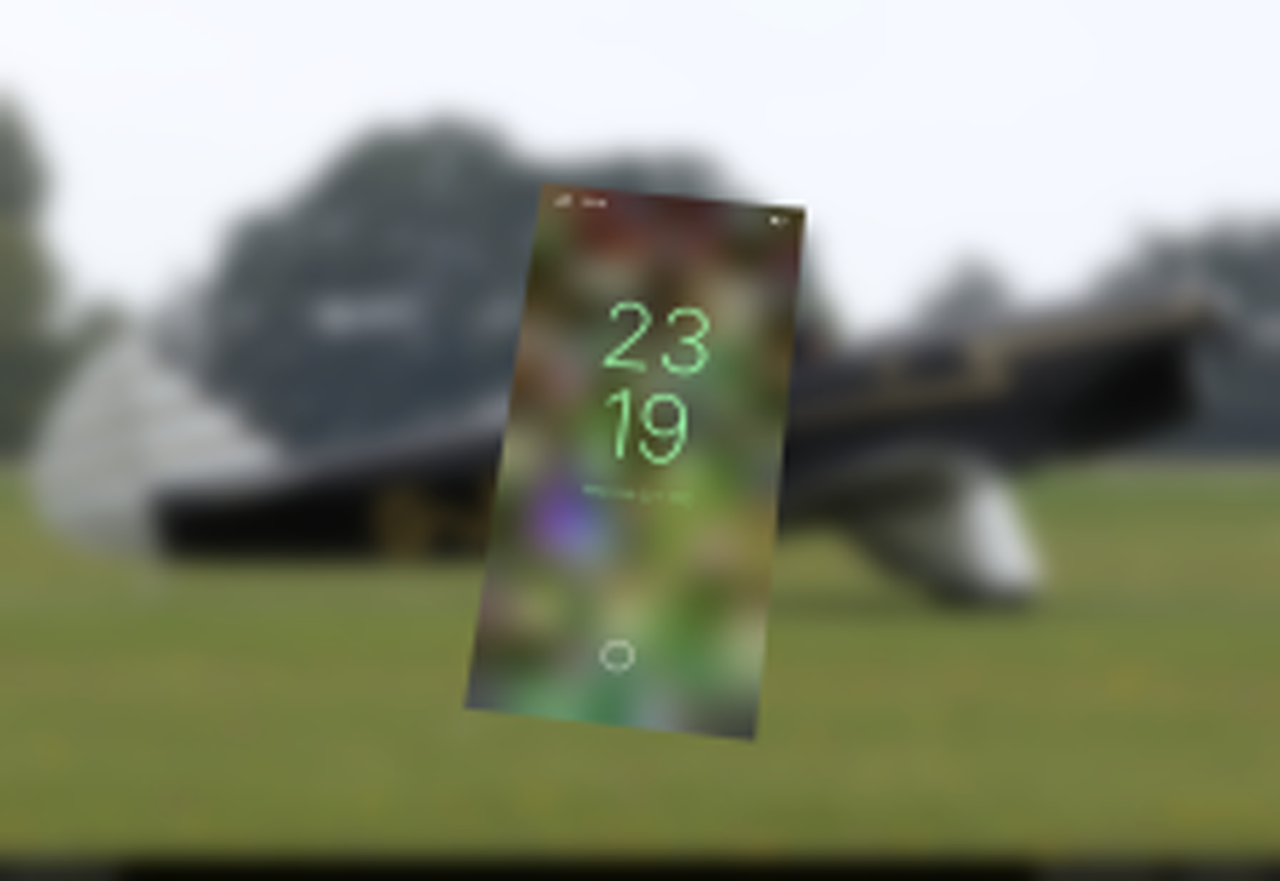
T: 23.19
